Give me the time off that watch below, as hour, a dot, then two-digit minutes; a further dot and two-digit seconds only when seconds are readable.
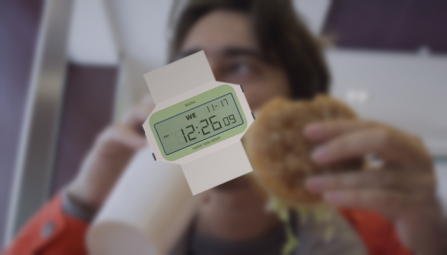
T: 12.26.09
